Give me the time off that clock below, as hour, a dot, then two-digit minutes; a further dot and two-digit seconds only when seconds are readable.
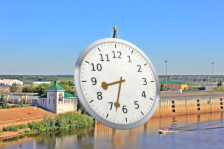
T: 8.33
